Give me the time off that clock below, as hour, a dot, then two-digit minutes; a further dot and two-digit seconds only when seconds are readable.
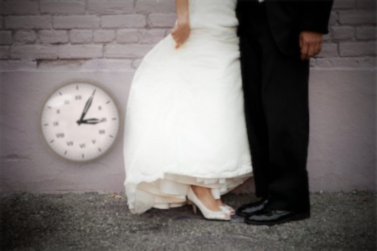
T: 3.05
